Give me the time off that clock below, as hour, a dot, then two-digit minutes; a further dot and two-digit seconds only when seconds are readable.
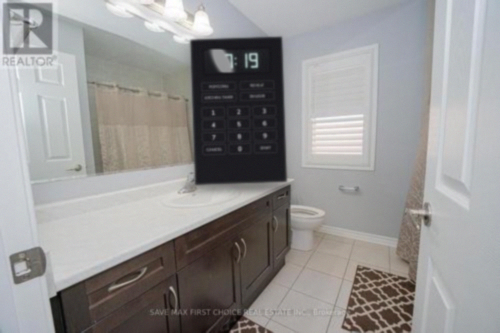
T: 7.19
